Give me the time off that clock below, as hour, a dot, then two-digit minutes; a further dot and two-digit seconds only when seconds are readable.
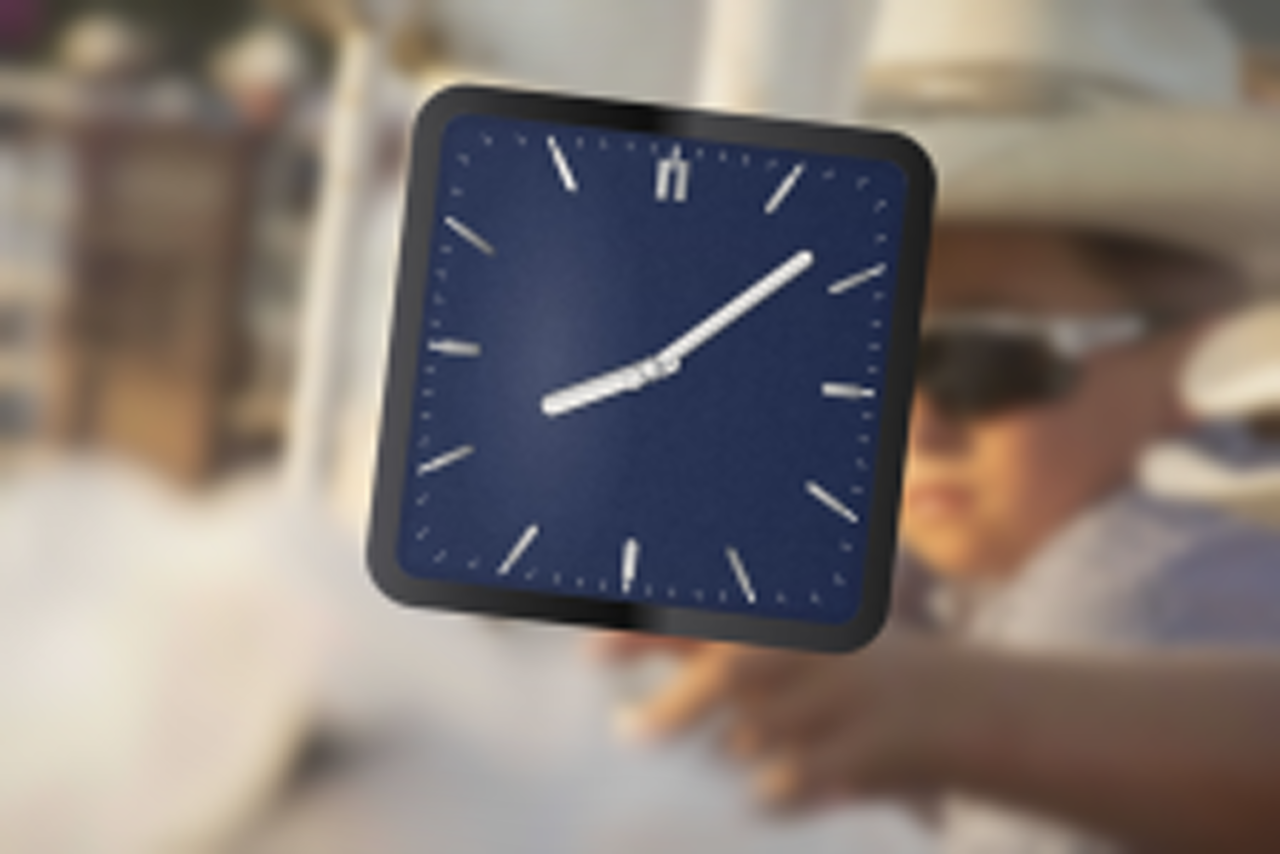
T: 8.08
